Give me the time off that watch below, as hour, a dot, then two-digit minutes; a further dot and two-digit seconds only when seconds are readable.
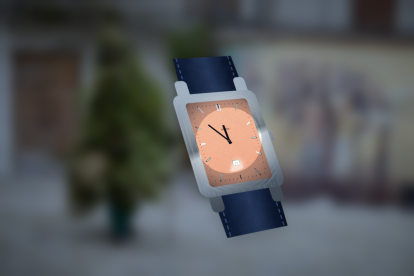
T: 11.53
